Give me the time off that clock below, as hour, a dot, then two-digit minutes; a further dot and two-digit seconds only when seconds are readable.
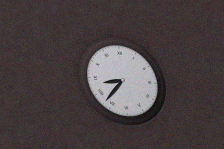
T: 8.37
